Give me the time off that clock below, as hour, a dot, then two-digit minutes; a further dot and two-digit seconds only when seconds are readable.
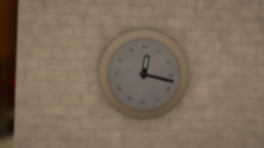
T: 12.17
